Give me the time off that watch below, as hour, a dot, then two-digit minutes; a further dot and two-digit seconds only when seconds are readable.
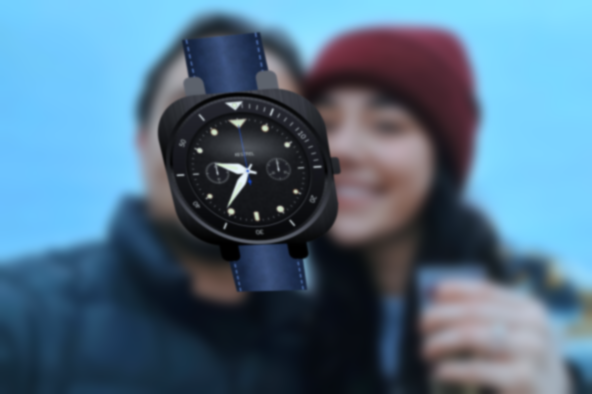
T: 9.36
